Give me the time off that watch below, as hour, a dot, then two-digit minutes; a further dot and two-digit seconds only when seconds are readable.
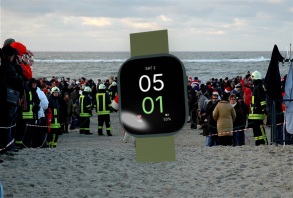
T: 5.01
